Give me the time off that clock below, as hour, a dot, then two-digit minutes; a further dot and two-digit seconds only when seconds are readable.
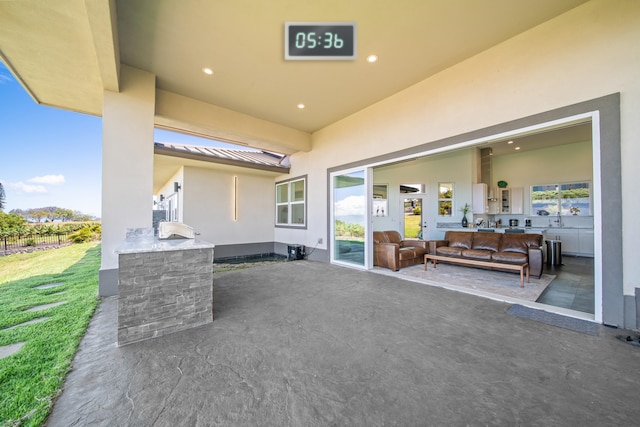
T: 5.36
